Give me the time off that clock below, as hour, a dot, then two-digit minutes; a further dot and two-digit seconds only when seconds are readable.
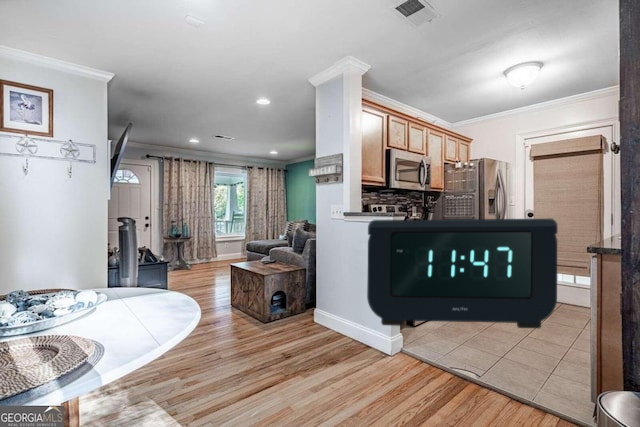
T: 11.47
